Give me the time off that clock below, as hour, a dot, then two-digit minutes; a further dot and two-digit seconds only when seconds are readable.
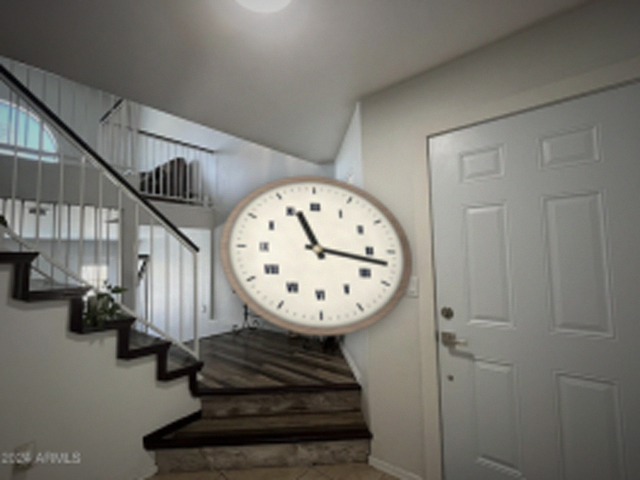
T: 11.17
